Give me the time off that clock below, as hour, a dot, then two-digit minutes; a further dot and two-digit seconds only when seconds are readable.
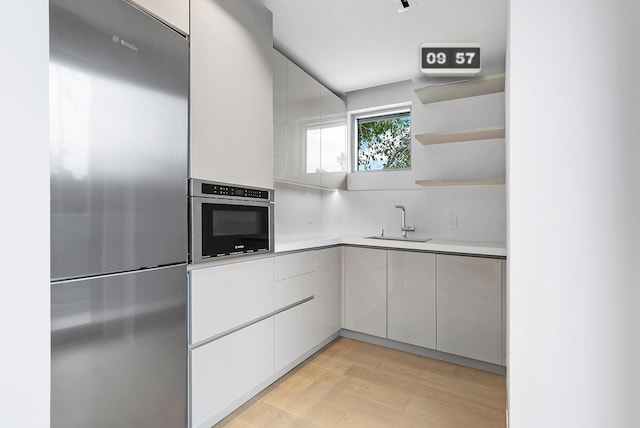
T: 9.57
